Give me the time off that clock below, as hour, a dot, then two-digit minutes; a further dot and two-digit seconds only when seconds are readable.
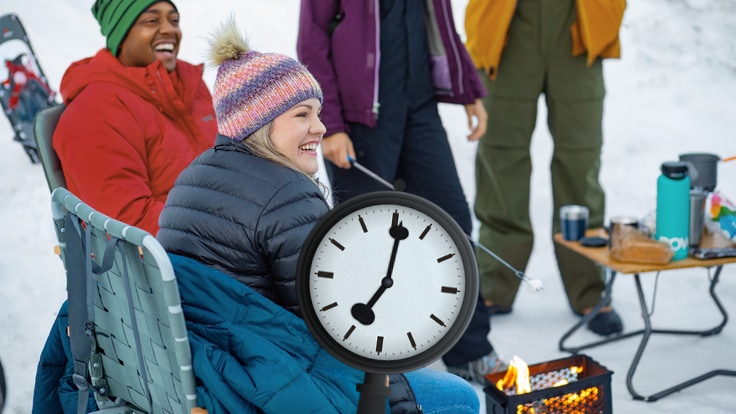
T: 7.01
